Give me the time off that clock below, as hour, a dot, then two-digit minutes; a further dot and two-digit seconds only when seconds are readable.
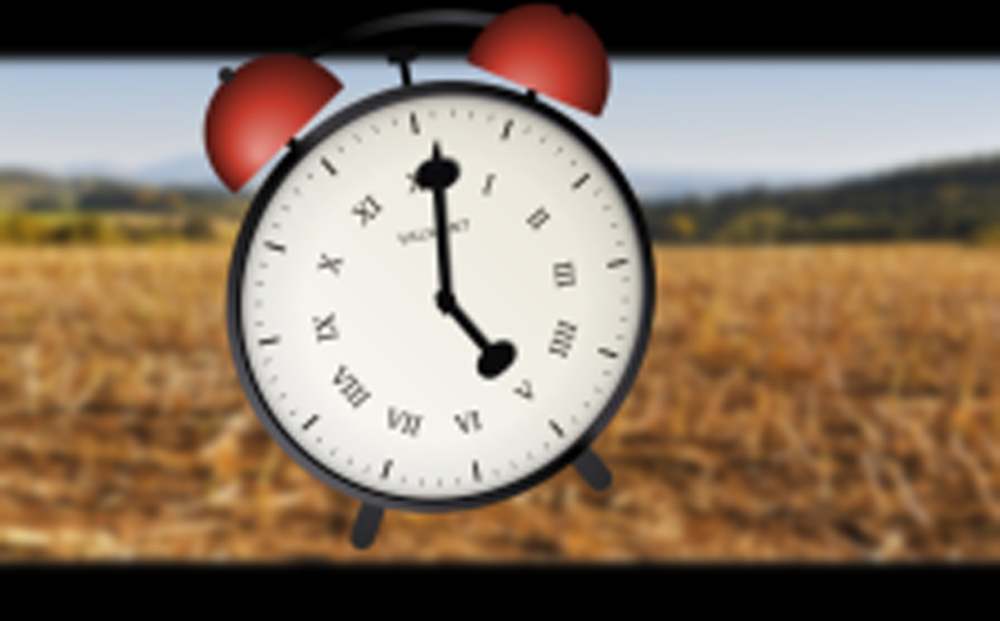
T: 5.01
